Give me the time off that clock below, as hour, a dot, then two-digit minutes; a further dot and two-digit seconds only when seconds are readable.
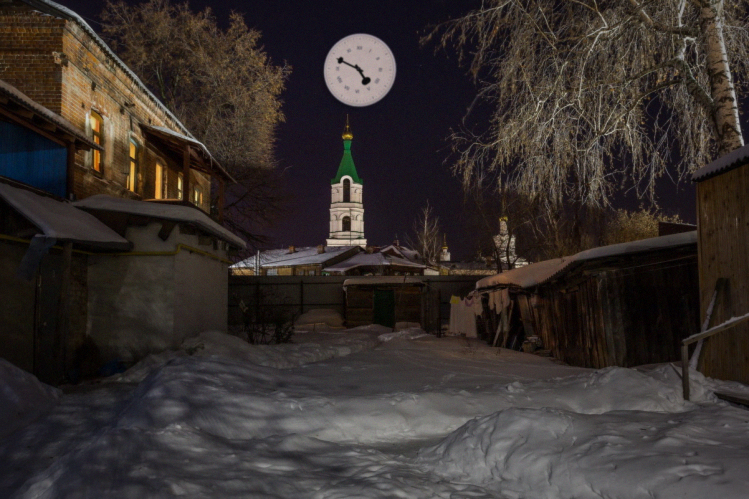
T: 4.49
